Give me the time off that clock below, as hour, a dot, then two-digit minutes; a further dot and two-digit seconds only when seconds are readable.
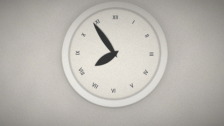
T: 7.54
